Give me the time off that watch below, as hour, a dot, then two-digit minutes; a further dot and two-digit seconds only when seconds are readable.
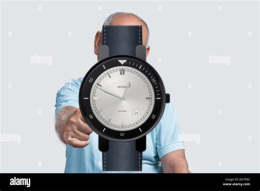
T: 12.49
